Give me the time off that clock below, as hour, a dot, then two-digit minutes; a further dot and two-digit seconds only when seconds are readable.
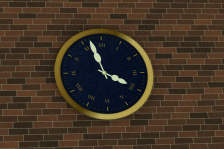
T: 3.57
